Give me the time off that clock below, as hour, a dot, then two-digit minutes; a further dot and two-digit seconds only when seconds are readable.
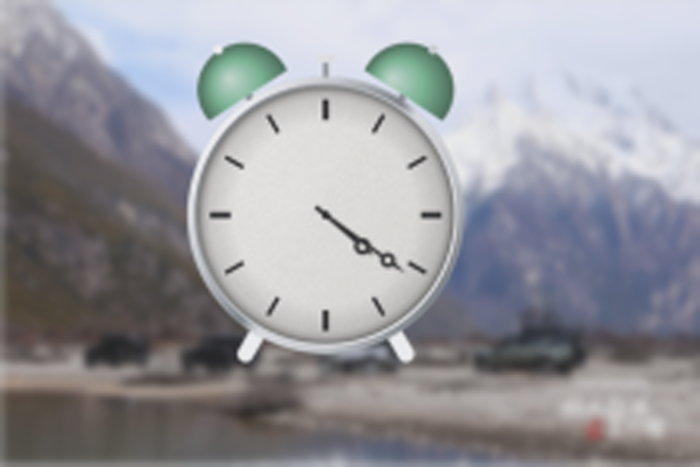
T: 4.21
